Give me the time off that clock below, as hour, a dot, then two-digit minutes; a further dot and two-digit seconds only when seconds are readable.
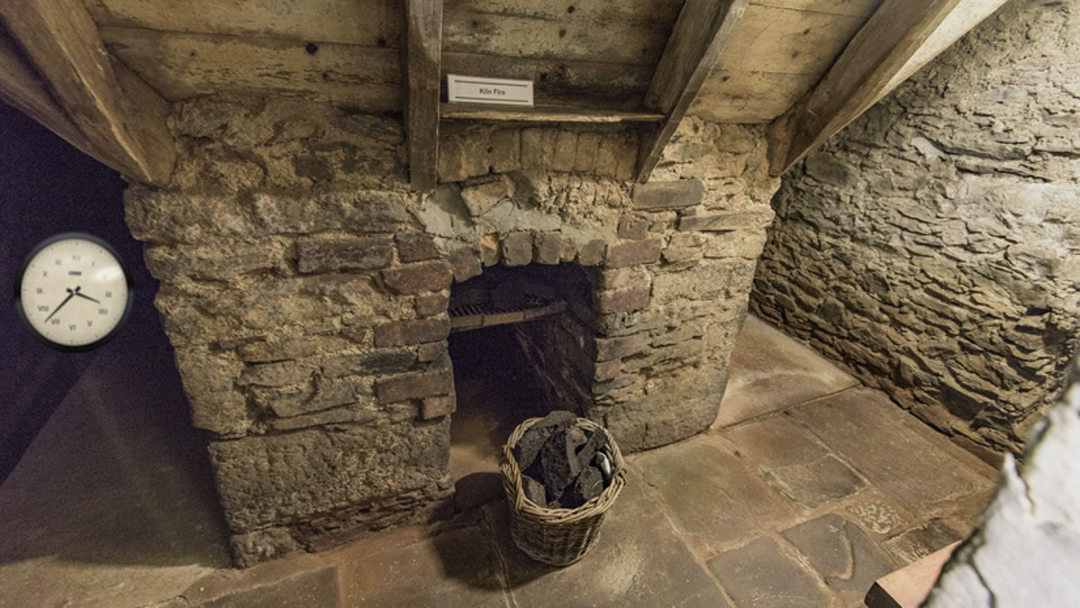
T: 3.37
